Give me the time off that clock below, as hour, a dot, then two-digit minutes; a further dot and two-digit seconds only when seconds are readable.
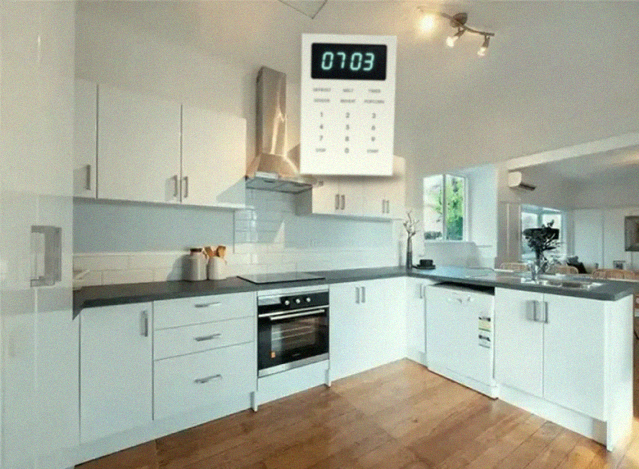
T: 7.03
